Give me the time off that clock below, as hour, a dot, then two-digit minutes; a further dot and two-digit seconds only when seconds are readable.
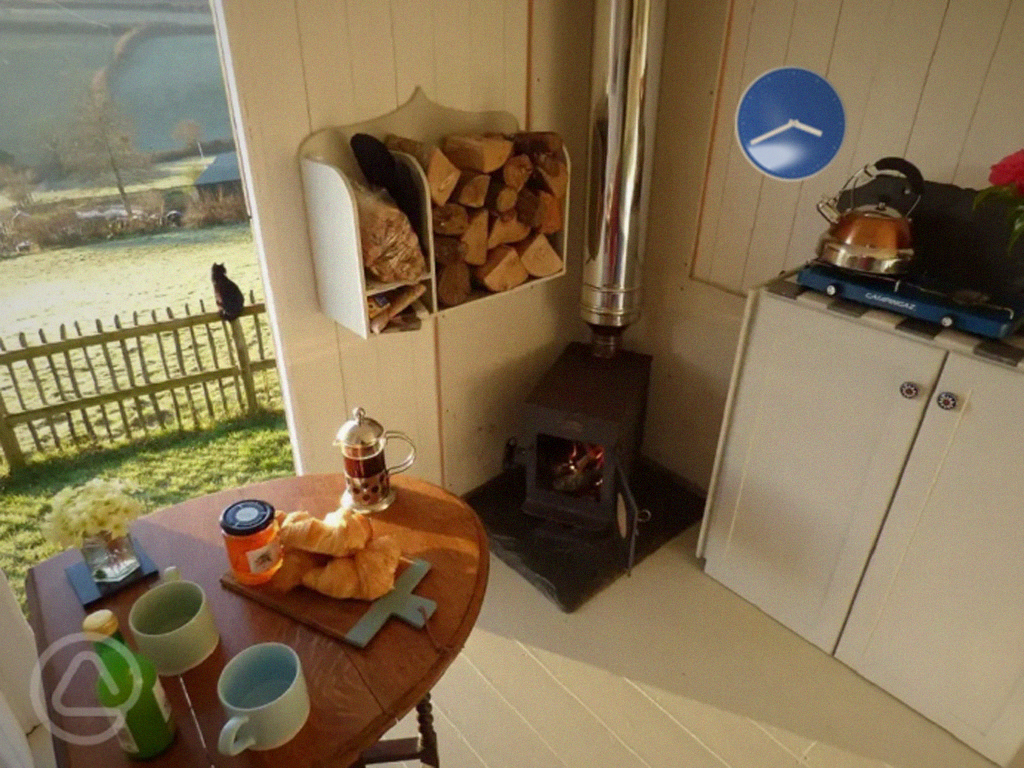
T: 3.41
